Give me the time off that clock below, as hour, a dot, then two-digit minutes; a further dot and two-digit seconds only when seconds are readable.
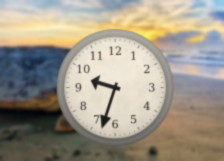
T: 9.33
